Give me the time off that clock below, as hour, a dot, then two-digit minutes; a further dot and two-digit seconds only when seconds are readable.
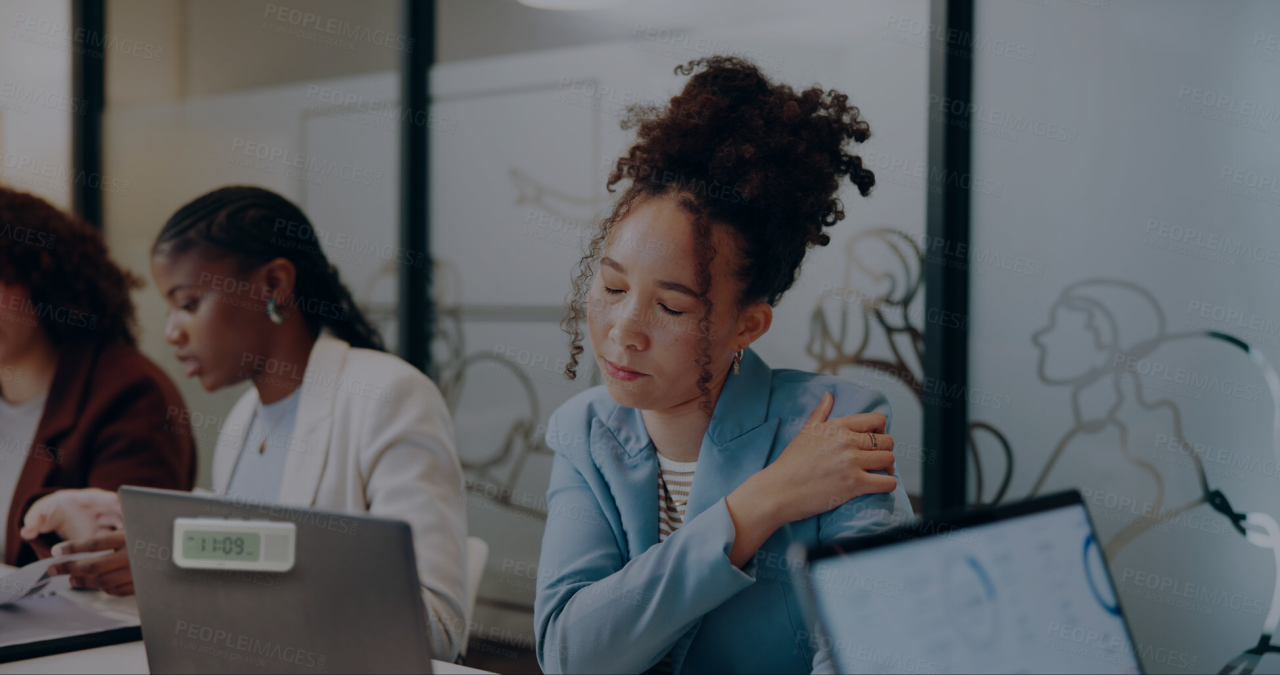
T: 11.09
